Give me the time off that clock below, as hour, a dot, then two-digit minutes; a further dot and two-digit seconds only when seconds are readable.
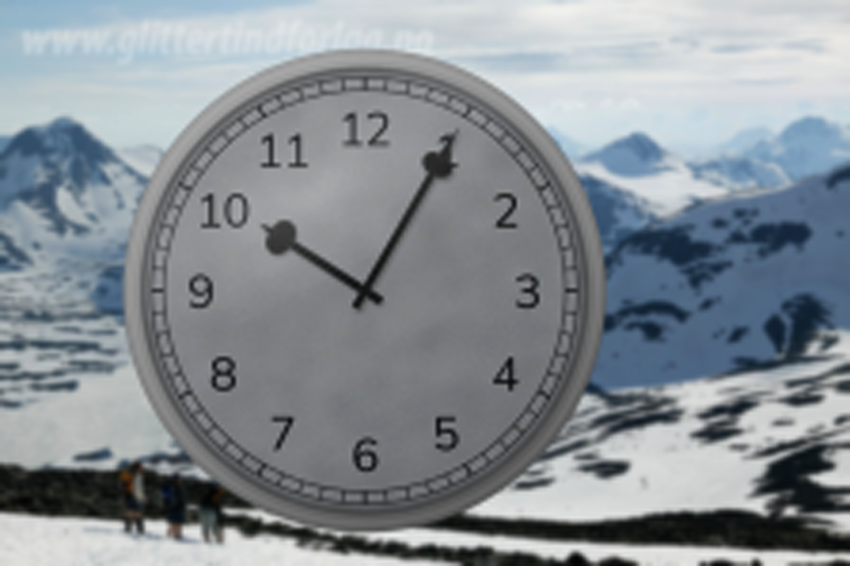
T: 10.05
